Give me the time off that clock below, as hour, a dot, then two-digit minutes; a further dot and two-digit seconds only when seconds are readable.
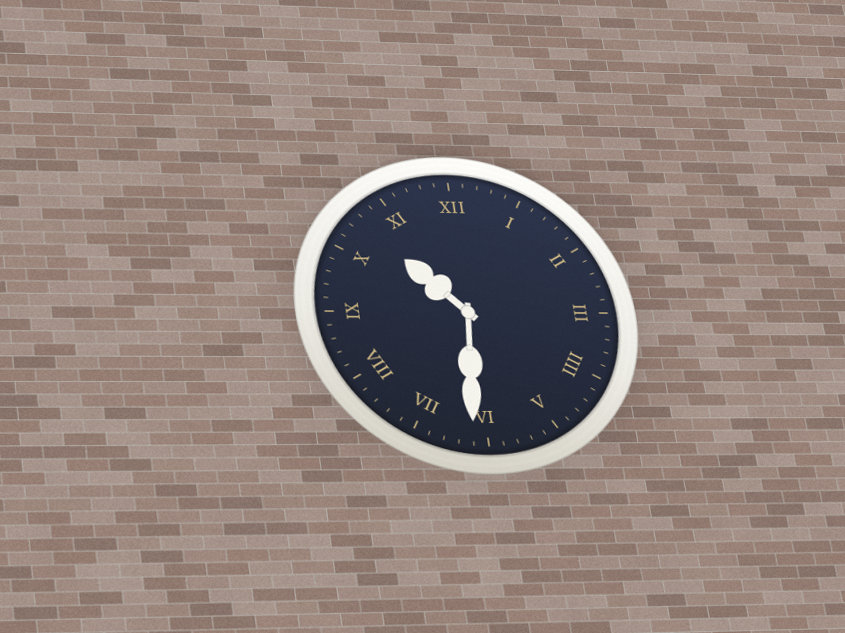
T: 10.31
